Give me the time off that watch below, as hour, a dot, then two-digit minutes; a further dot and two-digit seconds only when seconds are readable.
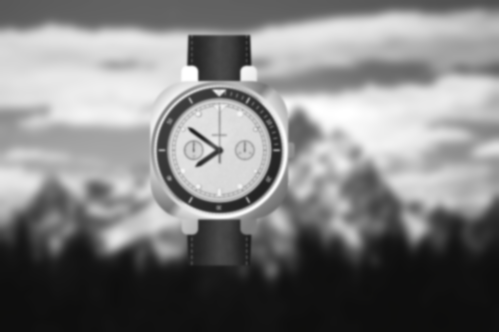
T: 7.51
